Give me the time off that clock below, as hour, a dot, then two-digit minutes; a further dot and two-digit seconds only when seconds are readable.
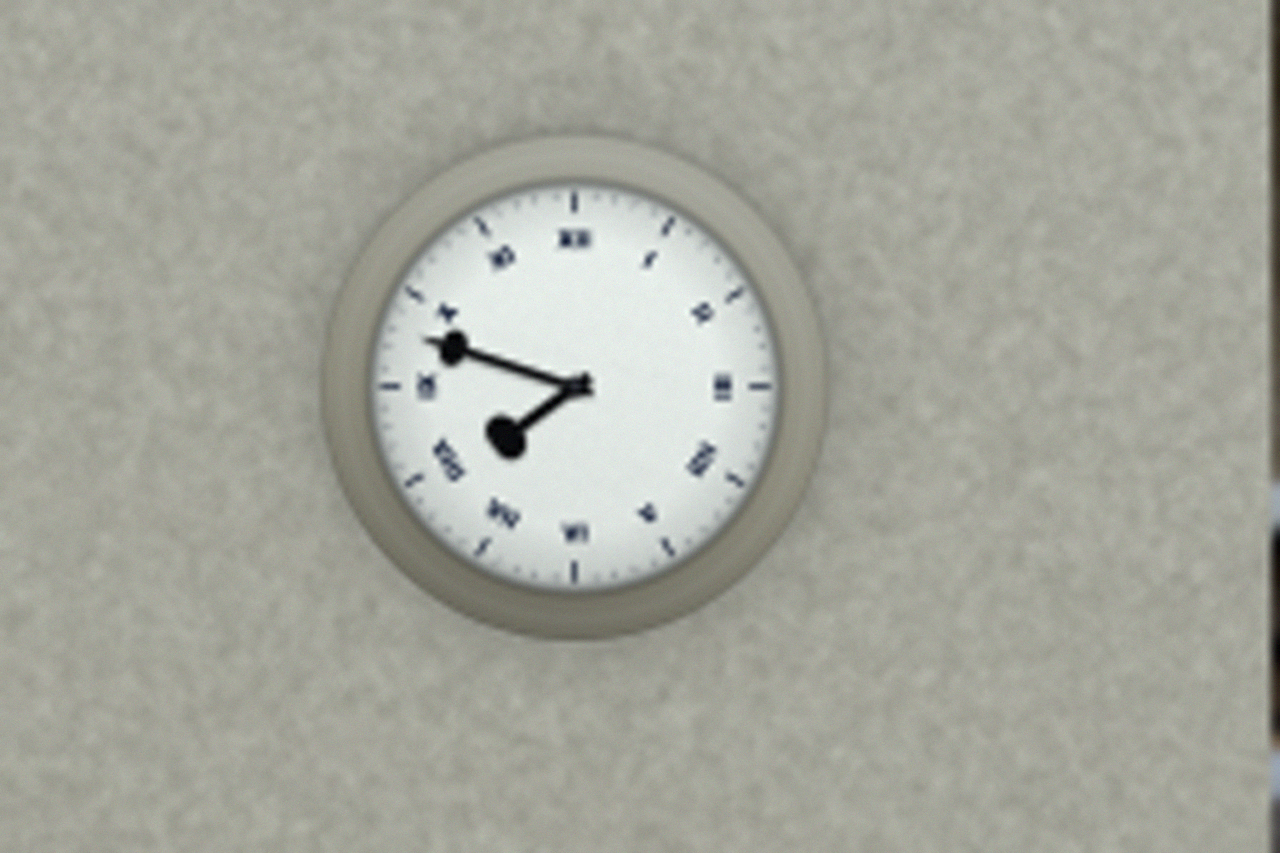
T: 7.48
